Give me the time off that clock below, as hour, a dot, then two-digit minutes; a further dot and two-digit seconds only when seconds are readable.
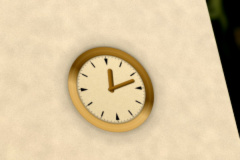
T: 12.12
